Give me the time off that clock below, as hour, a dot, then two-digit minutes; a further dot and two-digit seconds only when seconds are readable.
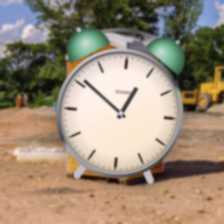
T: 12.51
